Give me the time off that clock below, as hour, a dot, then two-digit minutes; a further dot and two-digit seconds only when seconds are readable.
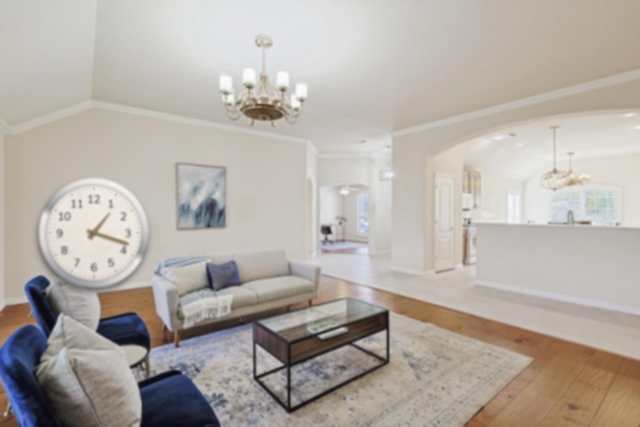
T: 1.18
